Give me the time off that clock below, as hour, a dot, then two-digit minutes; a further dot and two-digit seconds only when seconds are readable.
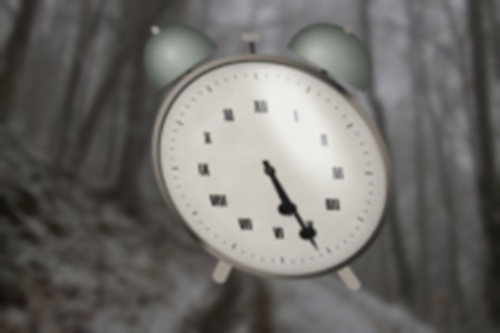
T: 5.26
